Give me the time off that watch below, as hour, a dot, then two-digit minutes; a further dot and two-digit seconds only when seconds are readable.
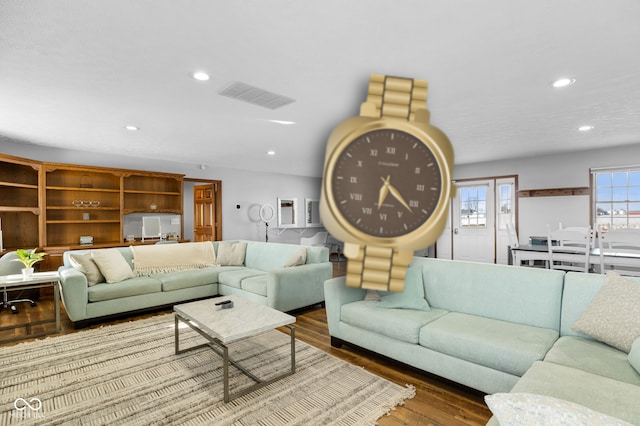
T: 6.22
